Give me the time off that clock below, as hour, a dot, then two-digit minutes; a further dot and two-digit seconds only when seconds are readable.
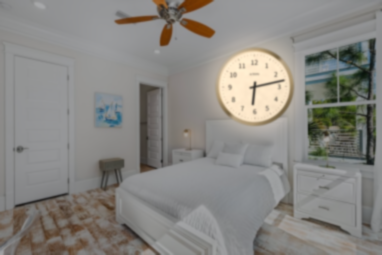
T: 6.13
